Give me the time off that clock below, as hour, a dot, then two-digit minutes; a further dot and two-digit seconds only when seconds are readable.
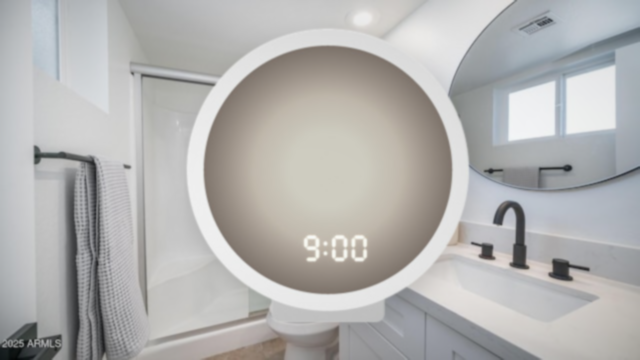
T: 9.00
